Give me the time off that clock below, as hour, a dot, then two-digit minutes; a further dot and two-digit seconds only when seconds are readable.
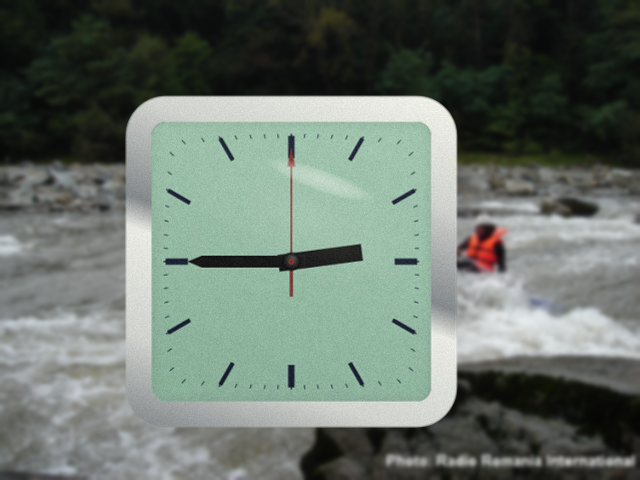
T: 2.45.00
